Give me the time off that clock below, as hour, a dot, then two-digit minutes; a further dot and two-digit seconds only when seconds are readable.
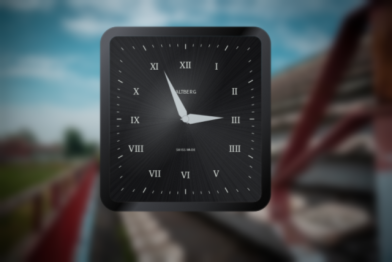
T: 2.56
